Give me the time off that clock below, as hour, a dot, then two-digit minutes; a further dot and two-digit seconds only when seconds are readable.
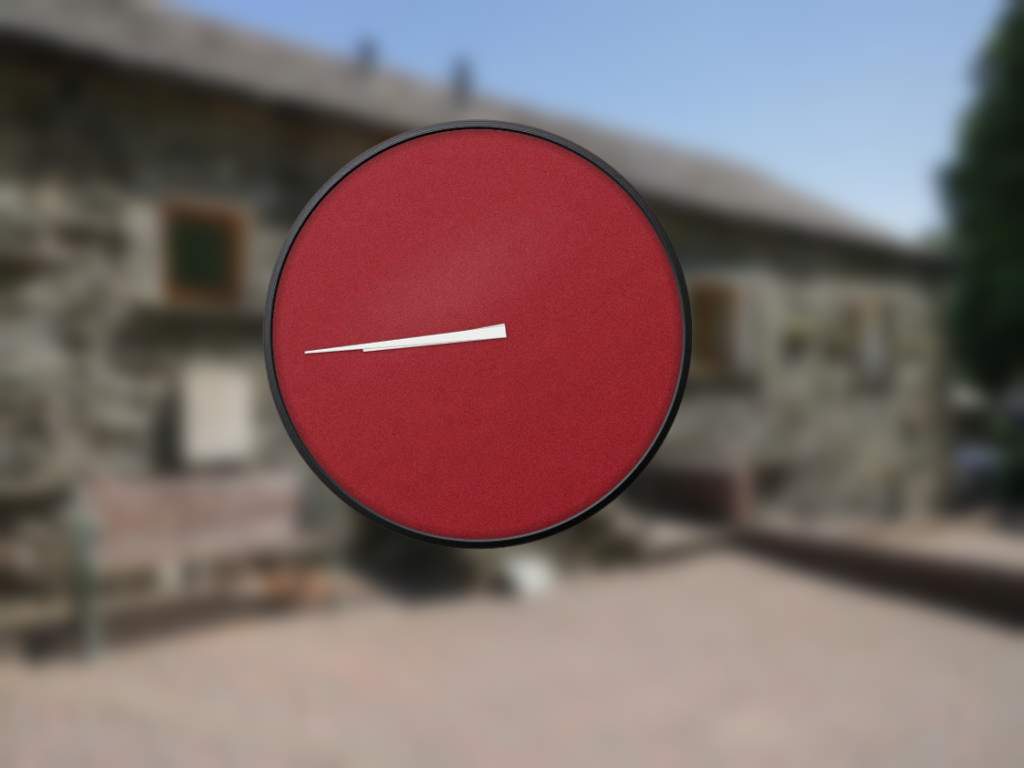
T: 8.44
